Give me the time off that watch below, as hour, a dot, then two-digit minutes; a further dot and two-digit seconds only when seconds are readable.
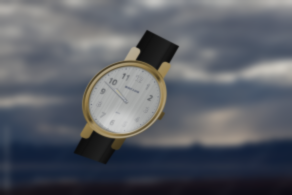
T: 9.48
